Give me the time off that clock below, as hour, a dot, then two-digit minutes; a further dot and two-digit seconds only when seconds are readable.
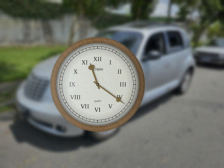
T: 11.21
